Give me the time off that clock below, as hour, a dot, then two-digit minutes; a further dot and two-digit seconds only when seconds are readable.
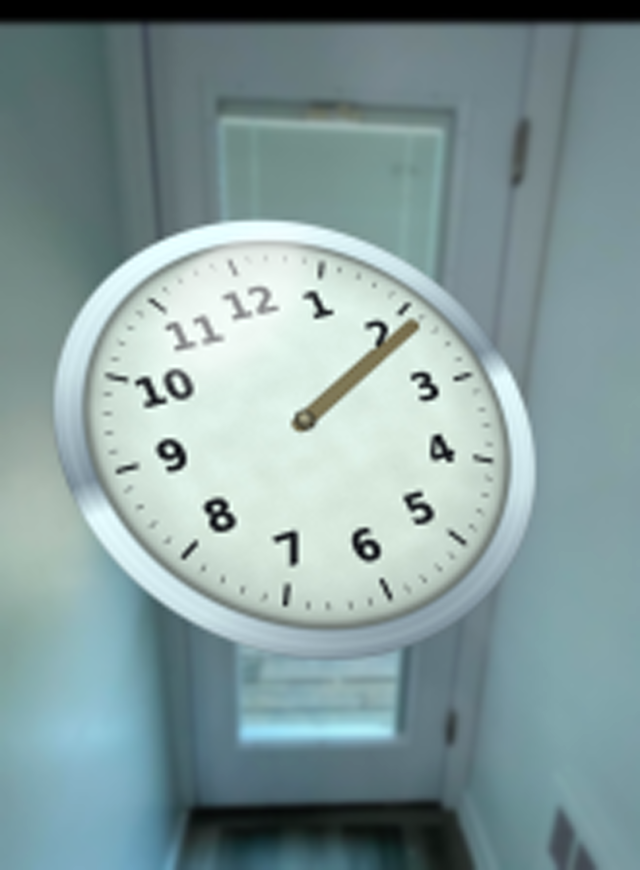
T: 2.11
